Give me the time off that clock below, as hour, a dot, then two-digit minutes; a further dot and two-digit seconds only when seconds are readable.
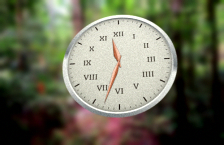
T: 11.33
